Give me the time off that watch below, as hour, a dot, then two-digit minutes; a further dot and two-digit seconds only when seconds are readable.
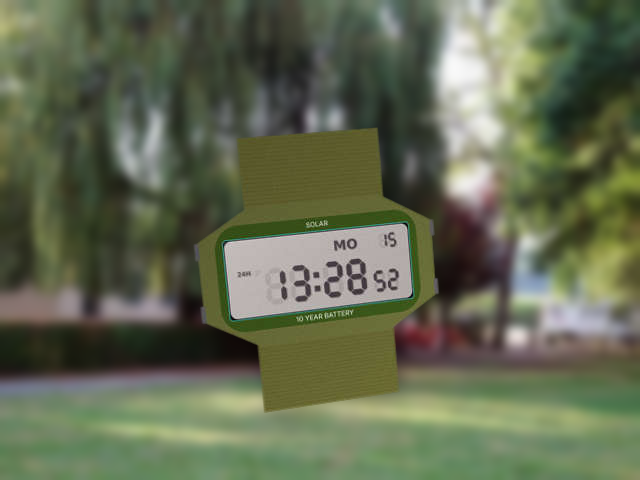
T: 13.28.52
